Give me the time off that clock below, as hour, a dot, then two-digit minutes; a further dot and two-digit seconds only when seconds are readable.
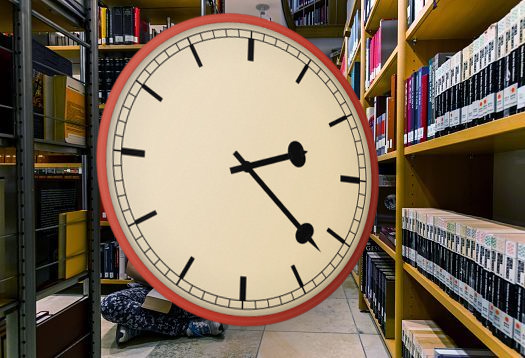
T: 2.22
